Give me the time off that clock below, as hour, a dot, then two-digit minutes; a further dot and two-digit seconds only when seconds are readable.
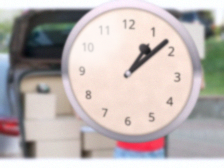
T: 1.08
